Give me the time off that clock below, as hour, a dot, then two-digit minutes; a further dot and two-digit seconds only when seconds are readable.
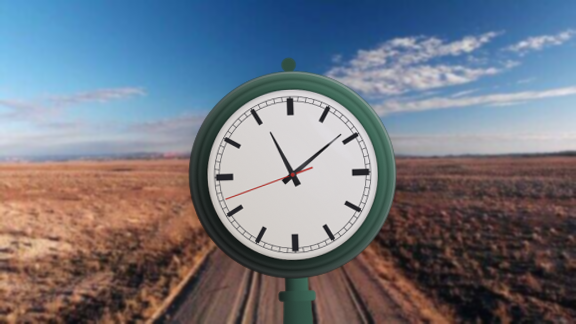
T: 11.08.42
